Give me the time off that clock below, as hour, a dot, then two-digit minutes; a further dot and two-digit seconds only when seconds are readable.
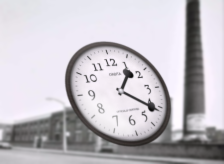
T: 1.21
